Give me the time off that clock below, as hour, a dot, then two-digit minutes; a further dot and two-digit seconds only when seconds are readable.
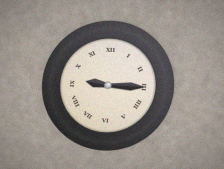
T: 9.15
